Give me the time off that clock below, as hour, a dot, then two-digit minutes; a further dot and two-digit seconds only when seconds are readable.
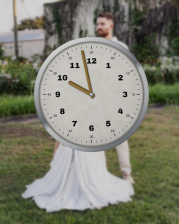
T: 9.58
